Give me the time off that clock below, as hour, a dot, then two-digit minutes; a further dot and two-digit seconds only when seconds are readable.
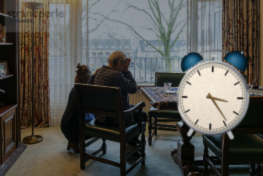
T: 3.24
